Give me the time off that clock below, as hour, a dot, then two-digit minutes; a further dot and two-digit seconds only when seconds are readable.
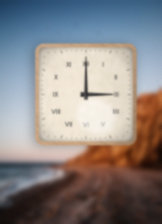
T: 3.00
